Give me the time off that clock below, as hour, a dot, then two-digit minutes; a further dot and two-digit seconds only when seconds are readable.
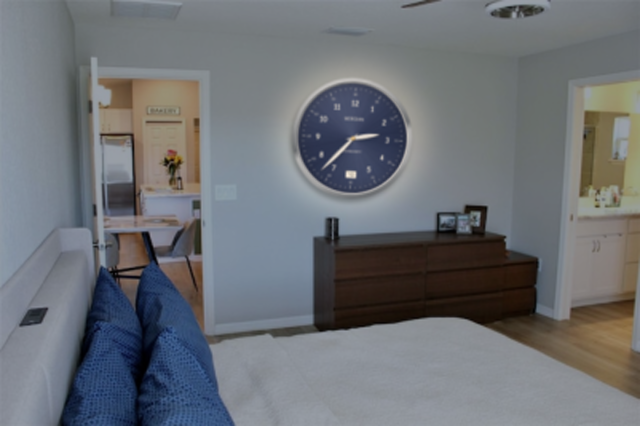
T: 2.37
